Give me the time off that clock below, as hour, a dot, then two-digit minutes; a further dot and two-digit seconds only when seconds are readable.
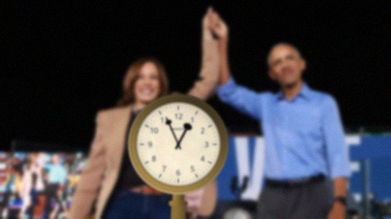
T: 12.56
